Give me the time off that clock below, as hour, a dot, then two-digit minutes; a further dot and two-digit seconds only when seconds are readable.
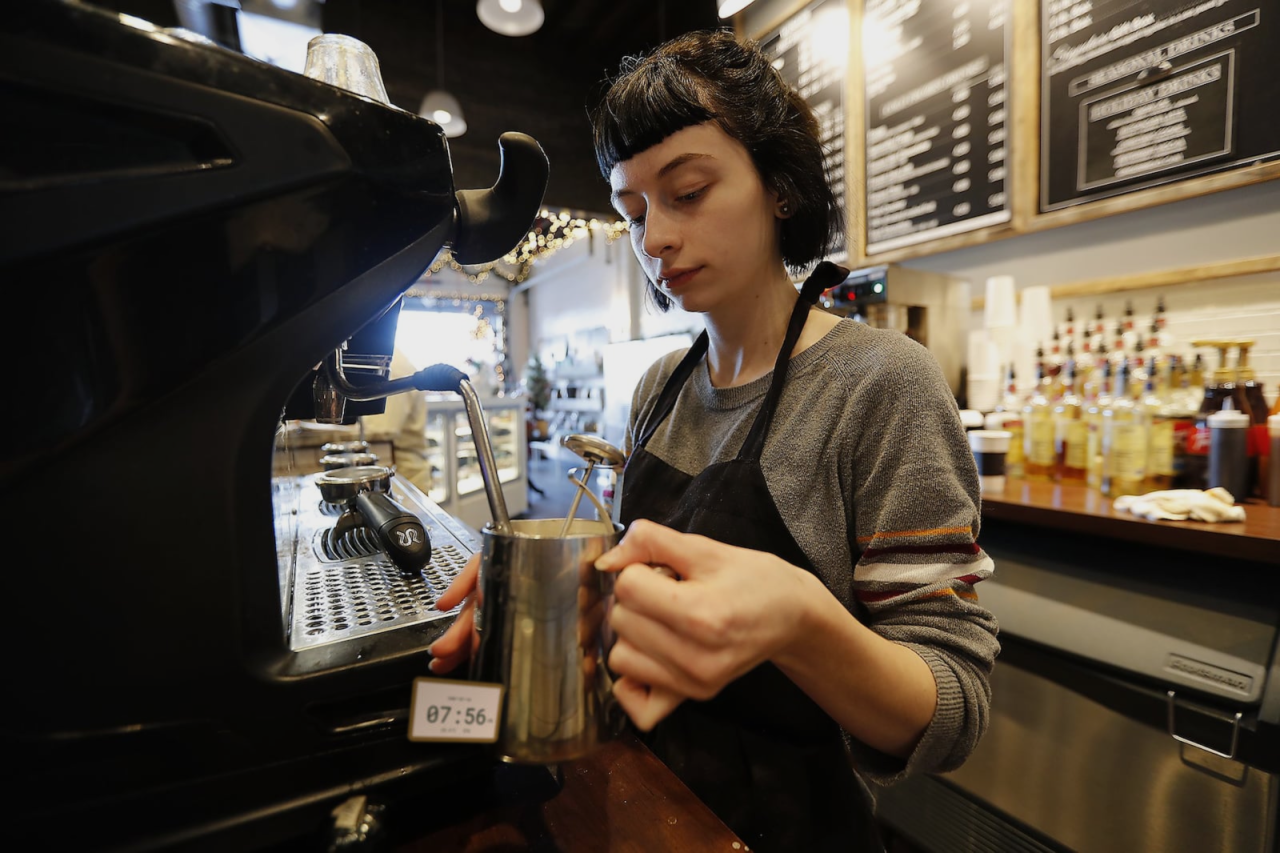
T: 7.56
